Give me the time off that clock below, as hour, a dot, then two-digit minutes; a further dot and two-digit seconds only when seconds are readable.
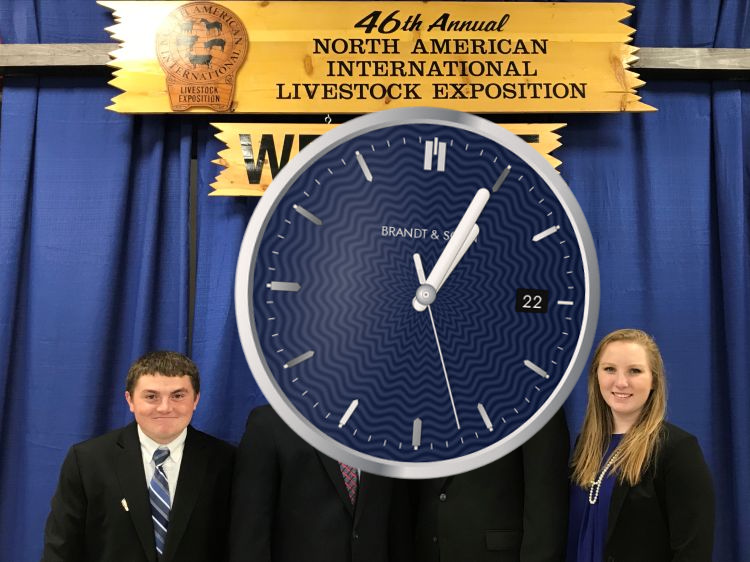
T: 1.04.27
